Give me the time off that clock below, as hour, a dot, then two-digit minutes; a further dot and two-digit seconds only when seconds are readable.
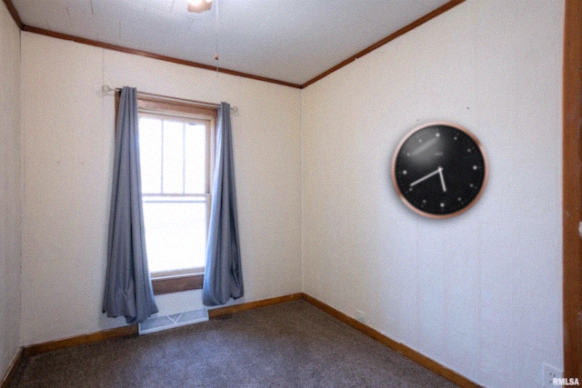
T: 5.41
